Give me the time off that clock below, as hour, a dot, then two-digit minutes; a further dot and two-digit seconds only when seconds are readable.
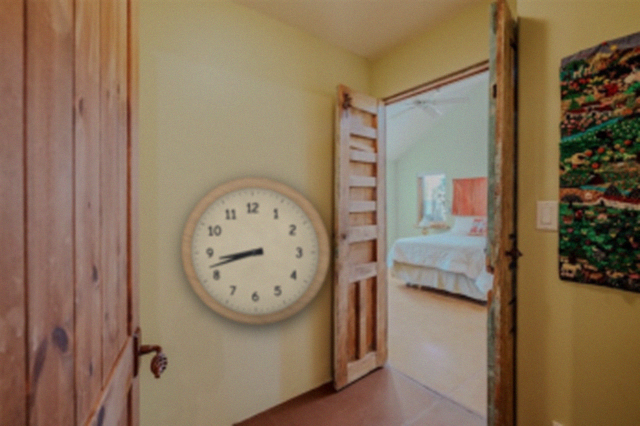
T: 8.42
